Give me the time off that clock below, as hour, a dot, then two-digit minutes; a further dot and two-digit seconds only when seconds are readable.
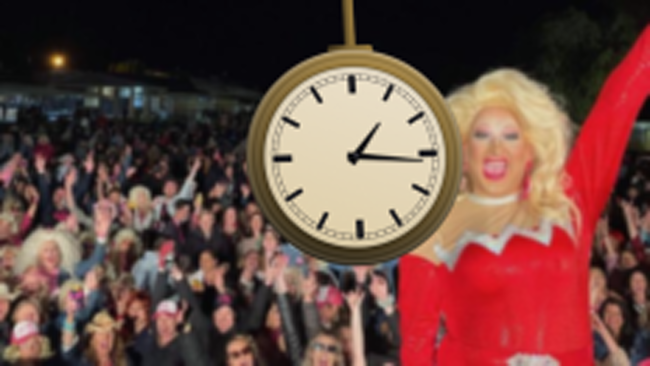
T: 1.16
